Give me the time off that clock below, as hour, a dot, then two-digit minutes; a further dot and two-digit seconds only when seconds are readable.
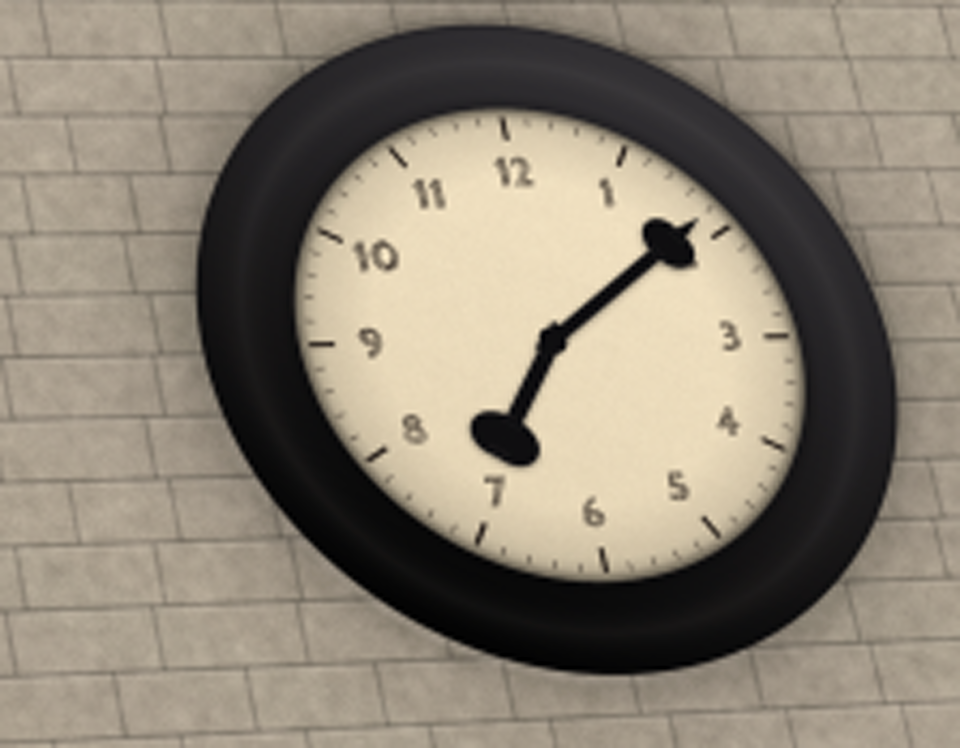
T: 7.09
